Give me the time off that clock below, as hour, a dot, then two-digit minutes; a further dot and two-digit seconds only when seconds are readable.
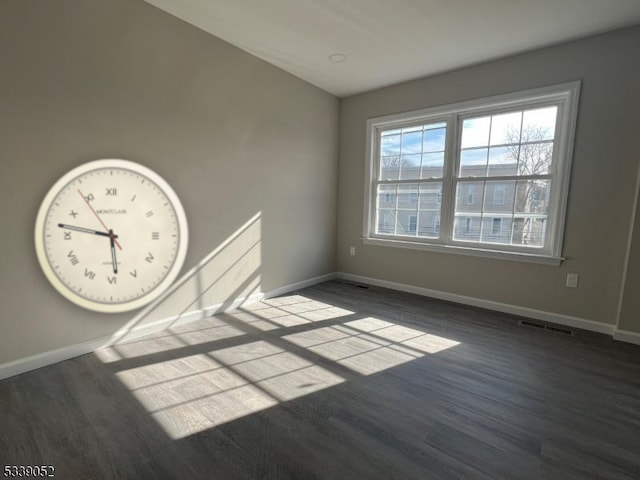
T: 5.46.54
